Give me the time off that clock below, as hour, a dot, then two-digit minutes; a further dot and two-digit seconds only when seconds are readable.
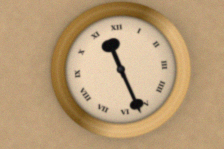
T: 11.27
